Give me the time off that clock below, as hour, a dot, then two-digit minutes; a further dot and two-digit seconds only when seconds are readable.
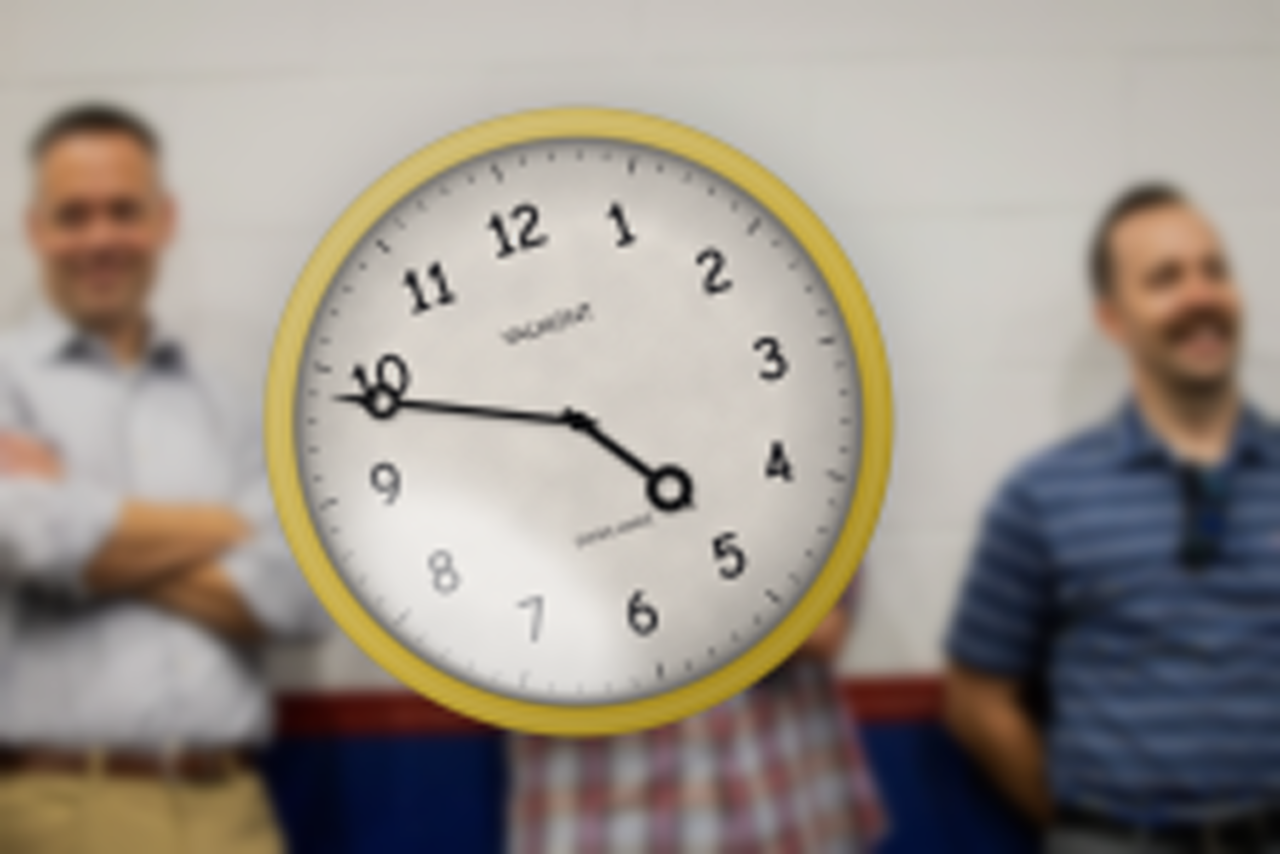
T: 4.49
